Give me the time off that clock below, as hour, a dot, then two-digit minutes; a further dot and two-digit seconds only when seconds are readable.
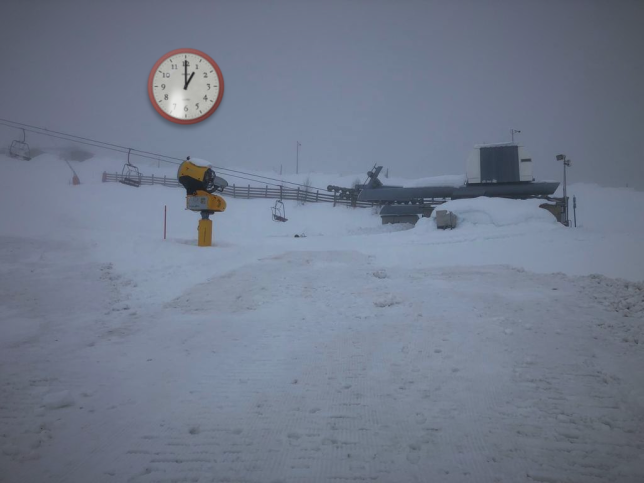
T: 1.00
